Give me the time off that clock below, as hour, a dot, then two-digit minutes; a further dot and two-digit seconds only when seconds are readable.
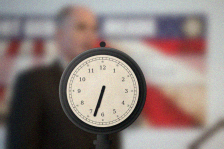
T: 6.33
